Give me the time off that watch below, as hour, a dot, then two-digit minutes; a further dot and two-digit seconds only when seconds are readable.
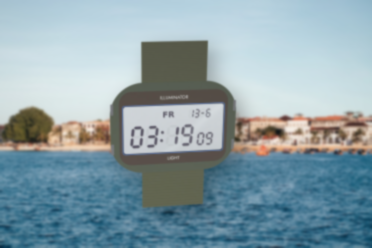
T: 3.19.09
